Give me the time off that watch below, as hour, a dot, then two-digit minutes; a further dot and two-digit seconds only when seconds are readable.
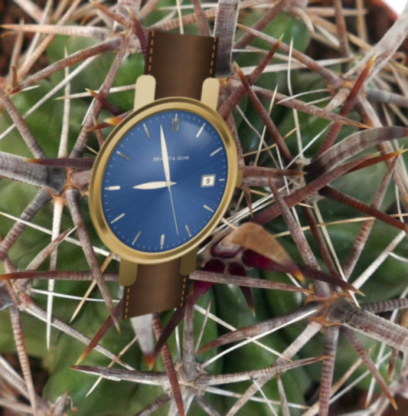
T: 8.57.27
